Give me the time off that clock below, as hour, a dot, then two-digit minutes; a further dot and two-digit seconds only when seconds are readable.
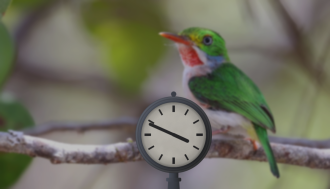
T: 3.49
